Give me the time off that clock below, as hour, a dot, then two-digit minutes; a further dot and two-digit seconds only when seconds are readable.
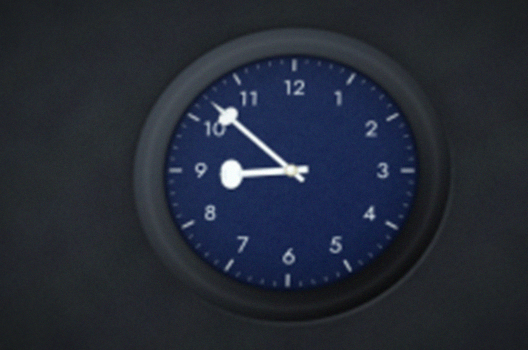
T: 8.52
